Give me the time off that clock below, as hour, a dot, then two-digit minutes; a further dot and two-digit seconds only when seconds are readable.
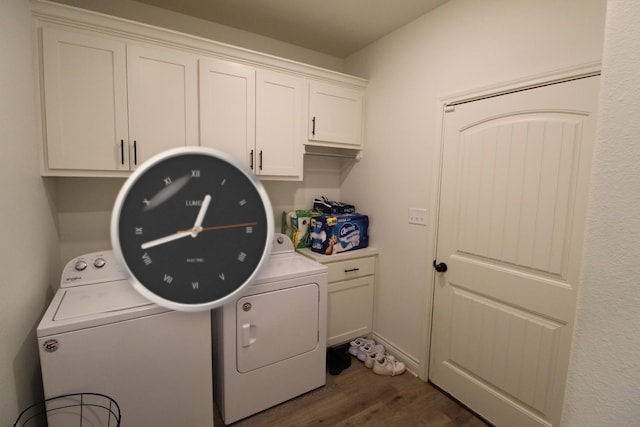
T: 12.42.14
